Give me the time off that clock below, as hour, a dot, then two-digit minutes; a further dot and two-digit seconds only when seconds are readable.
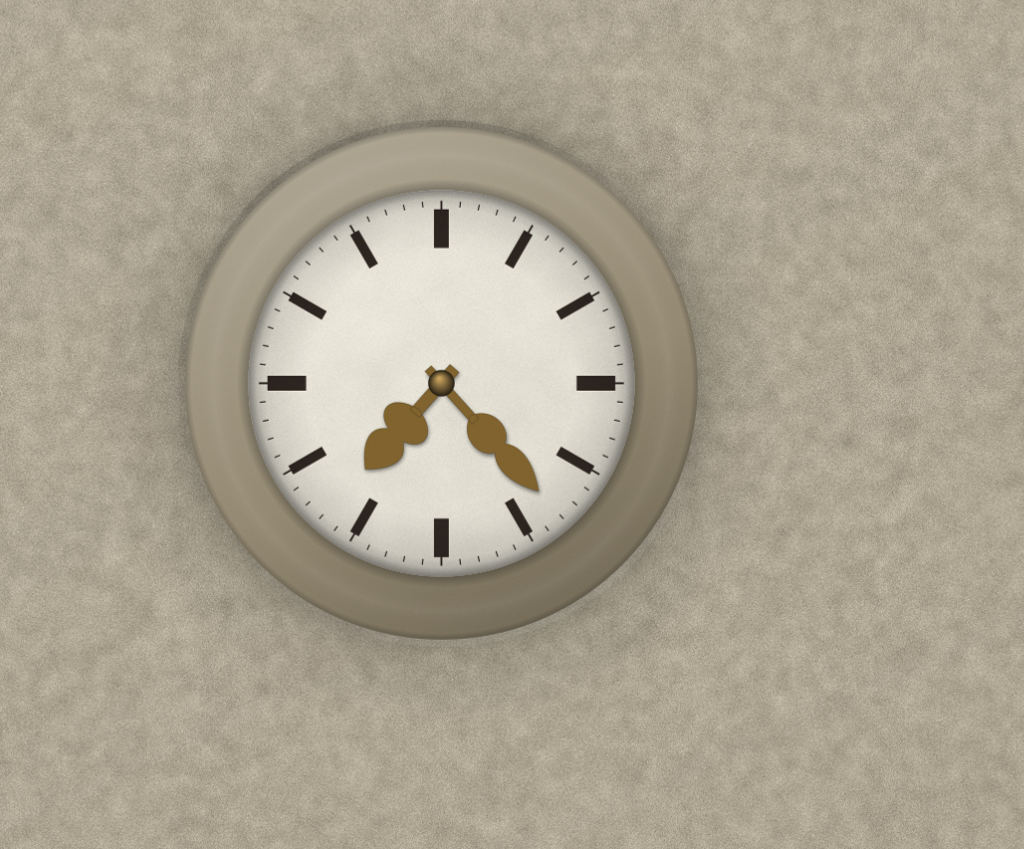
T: 7.23
